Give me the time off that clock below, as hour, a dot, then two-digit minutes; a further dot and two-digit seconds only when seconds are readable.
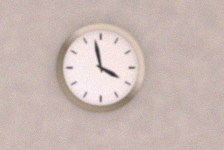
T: 3.58
